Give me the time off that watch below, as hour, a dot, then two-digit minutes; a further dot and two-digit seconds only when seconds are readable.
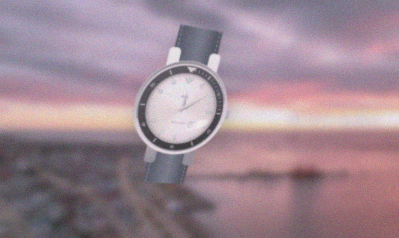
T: 12.09
